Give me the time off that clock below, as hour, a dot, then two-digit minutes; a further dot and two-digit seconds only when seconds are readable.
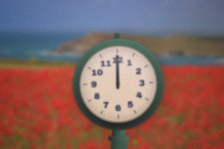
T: 12.00
